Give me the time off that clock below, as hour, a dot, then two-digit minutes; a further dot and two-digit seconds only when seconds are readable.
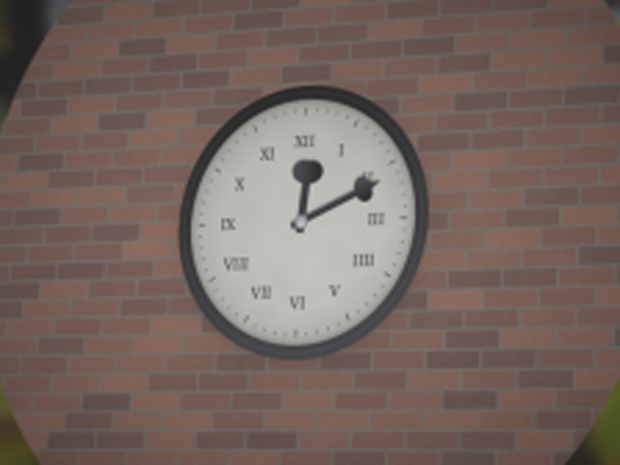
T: 12.11
